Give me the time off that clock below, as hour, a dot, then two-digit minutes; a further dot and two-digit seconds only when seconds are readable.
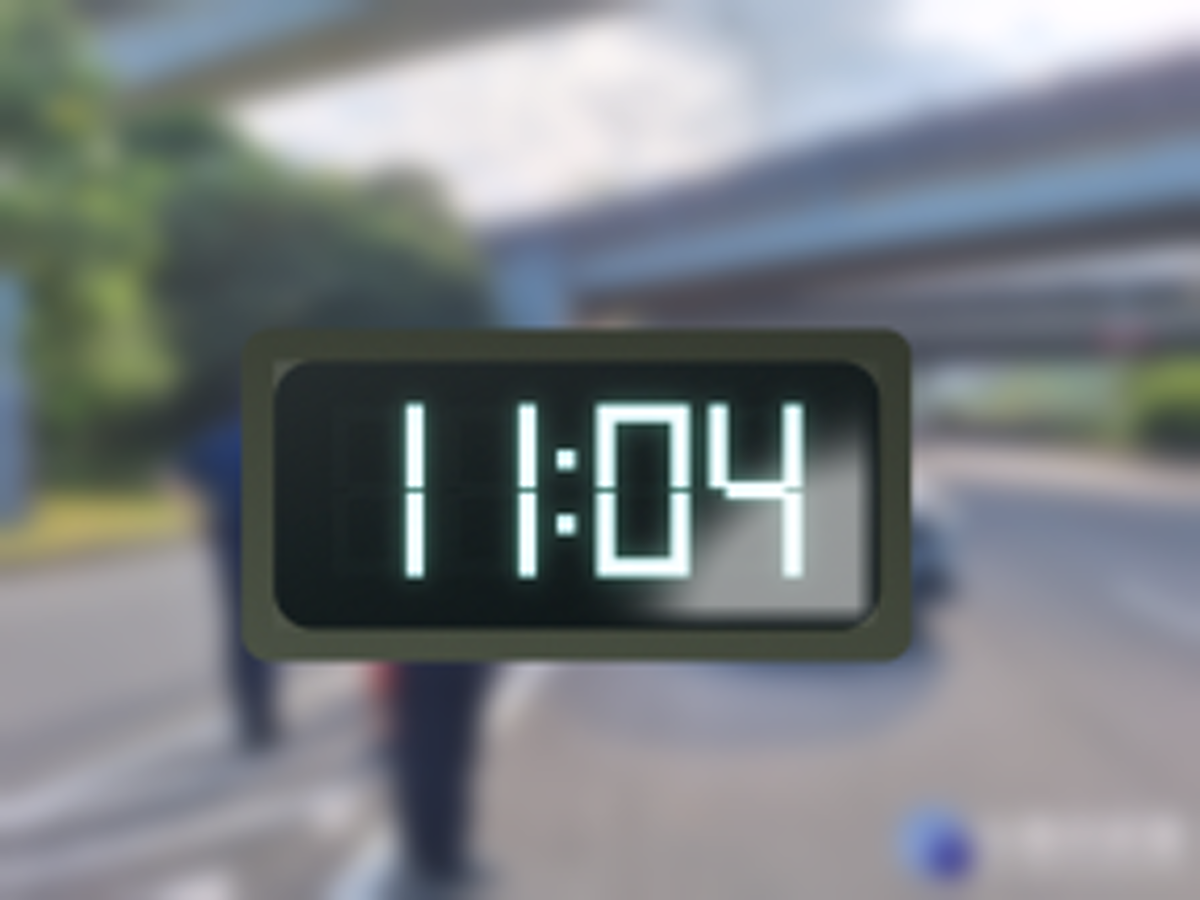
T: 11.04
